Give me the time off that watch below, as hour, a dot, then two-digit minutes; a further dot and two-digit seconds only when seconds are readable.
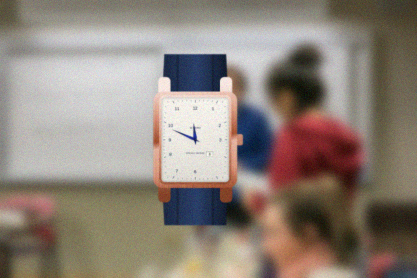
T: 11.49
